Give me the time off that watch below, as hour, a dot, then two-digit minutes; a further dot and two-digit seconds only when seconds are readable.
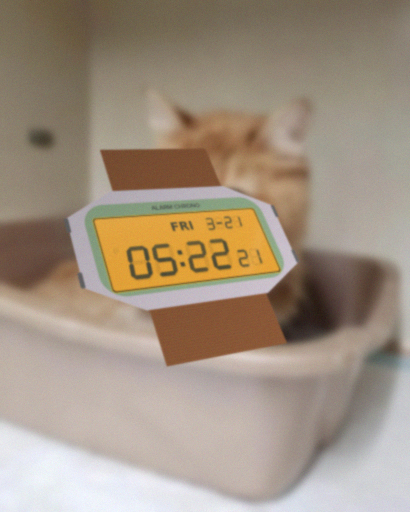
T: 5.22.21
